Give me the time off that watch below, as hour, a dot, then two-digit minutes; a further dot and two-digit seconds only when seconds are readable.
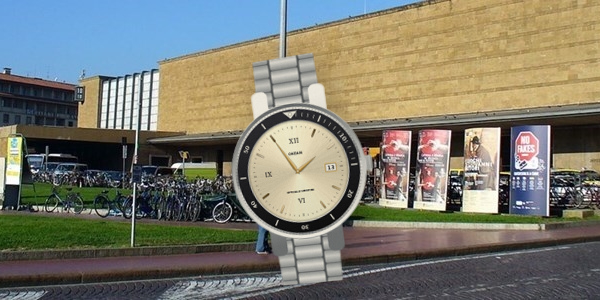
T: 1.55
